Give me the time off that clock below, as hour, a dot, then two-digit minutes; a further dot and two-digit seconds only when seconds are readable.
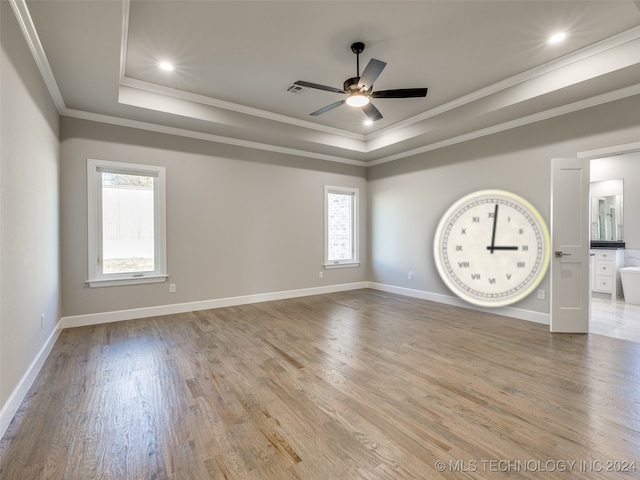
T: 3.01
